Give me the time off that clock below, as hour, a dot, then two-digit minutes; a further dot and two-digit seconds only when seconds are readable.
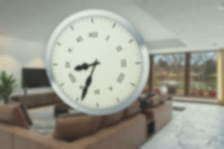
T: 8.34
